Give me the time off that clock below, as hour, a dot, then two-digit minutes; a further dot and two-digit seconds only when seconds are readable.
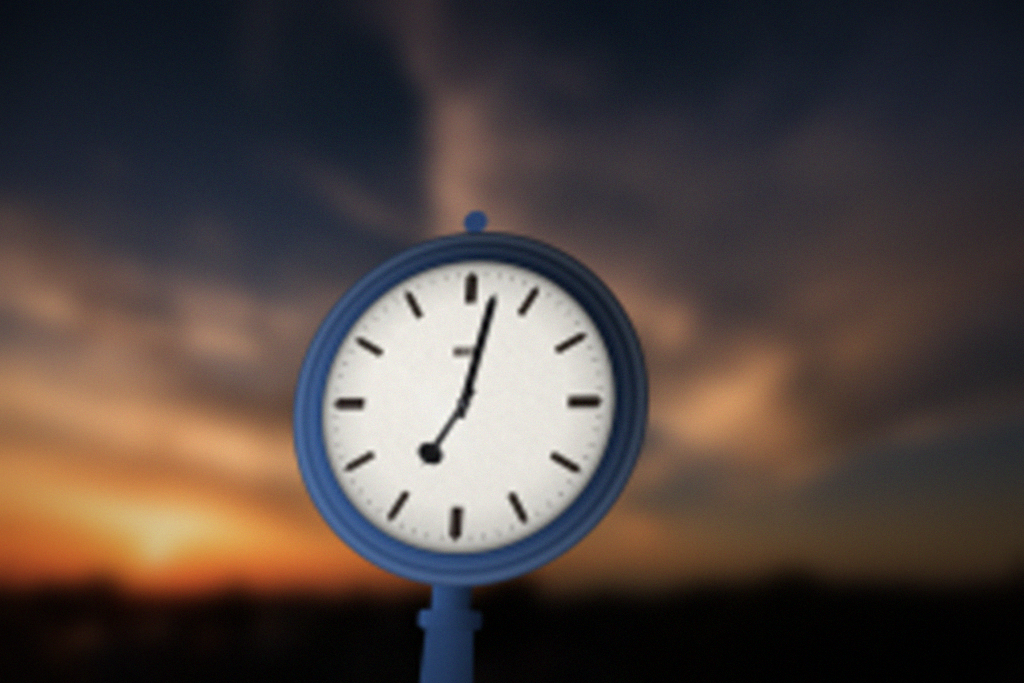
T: 7.02
